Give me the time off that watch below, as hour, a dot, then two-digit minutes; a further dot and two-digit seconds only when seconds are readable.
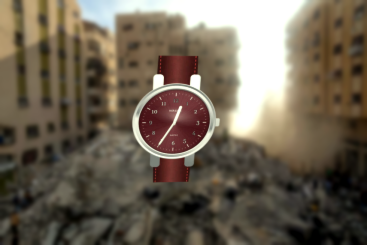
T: 12.35
